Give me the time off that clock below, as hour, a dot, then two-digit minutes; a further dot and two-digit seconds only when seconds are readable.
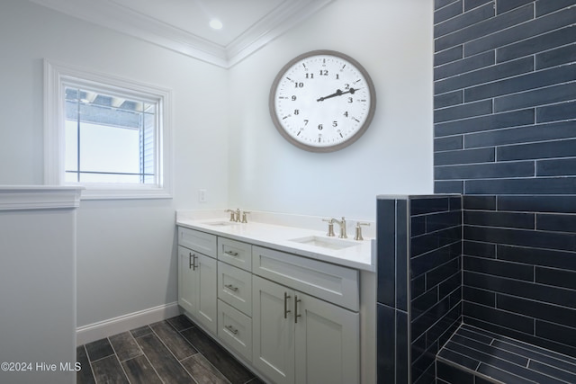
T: 2.12
